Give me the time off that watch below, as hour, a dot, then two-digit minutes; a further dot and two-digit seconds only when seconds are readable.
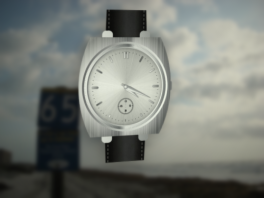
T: 4.19
